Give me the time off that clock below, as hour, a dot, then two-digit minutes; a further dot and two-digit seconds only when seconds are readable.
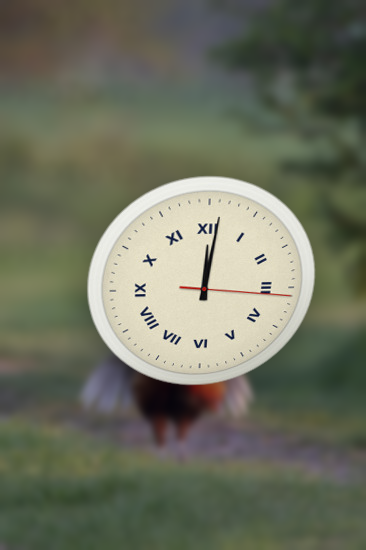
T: 12.01.16
